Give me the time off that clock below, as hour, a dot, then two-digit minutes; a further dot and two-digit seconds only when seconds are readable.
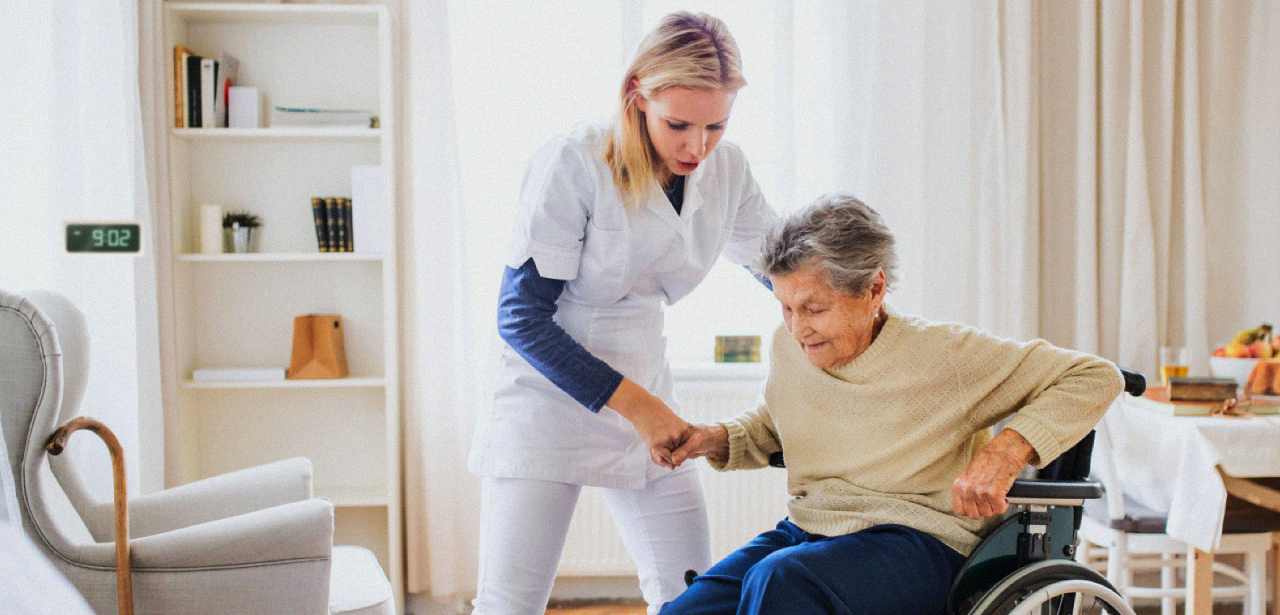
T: 9.02
